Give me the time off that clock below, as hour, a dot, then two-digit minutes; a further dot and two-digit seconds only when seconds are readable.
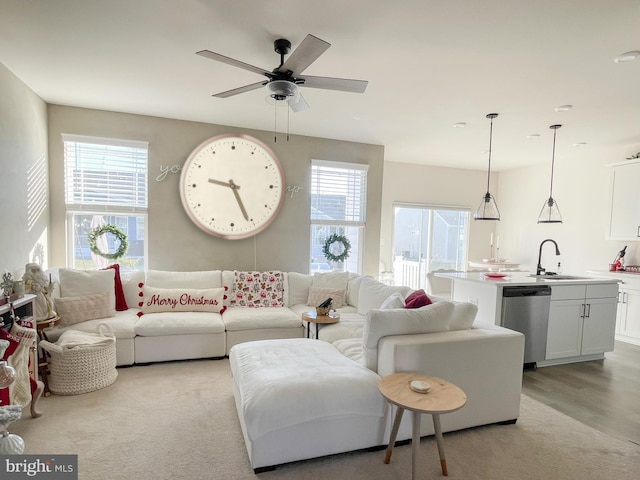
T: 9.26
